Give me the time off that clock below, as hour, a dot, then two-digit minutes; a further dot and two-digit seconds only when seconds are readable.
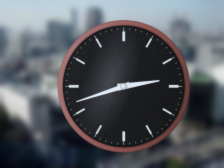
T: 2.42
